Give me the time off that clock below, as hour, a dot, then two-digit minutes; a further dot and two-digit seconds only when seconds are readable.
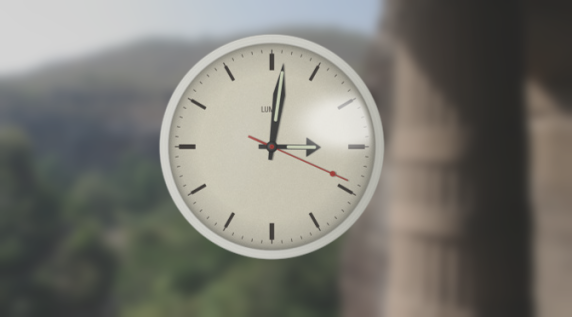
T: 3.01.19
